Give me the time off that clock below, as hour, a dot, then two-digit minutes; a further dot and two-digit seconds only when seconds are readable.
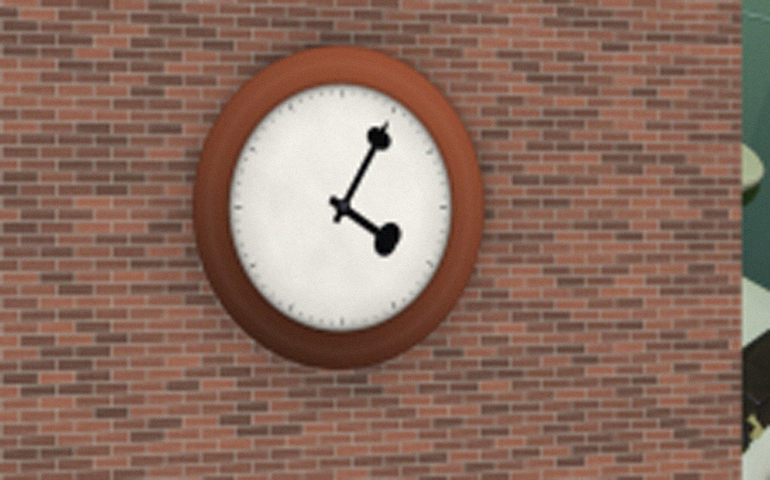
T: 4.05
